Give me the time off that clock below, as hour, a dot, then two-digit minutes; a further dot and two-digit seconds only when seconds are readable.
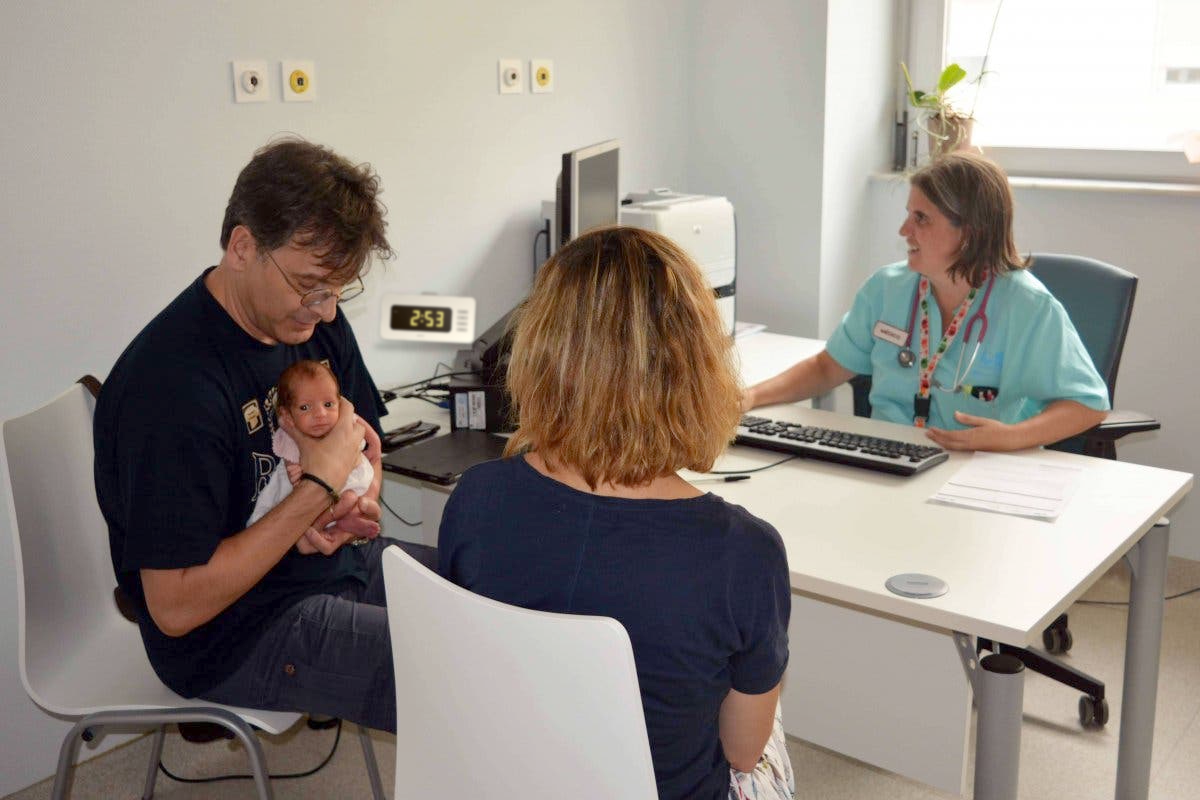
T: 2.53
